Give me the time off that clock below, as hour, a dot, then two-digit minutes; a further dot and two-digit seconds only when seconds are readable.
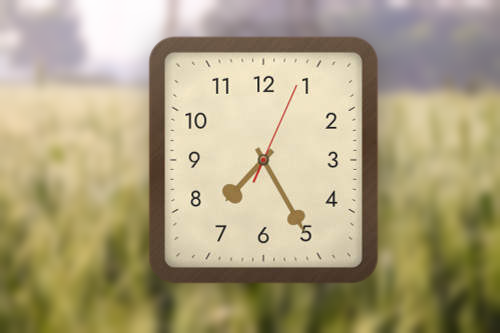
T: 7.25.04
